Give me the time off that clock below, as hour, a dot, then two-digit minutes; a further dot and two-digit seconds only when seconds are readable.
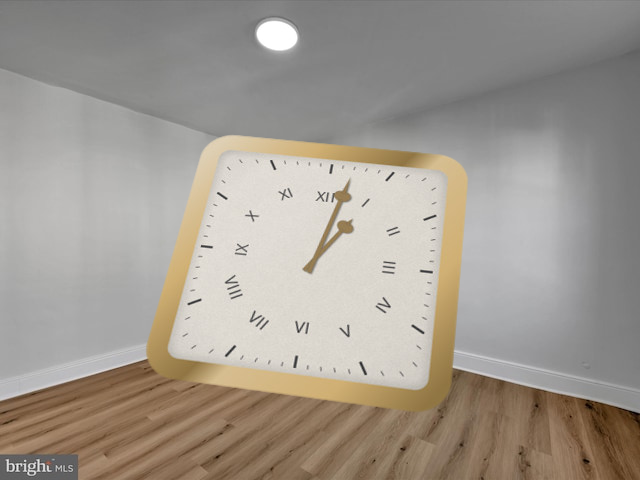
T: 1.02
